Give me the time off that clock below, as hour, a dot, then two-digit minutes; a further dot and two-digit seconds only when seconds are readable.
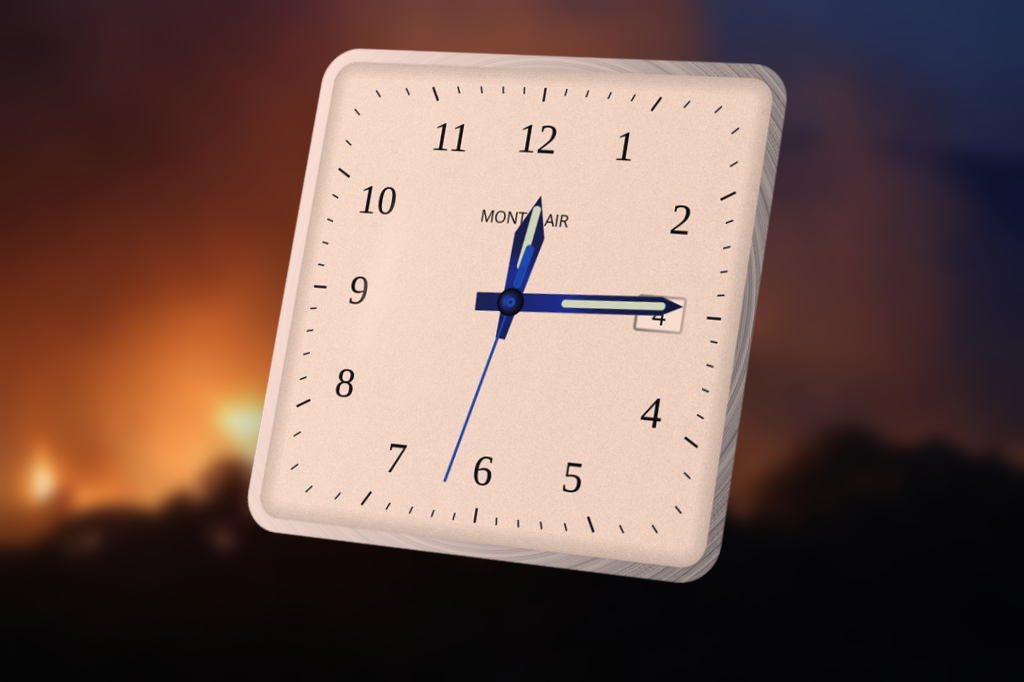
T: 12.14.32
